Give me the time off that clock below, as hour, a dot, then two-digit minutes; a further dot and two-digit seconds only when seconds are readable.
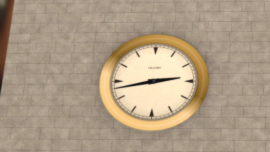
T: 2.43
